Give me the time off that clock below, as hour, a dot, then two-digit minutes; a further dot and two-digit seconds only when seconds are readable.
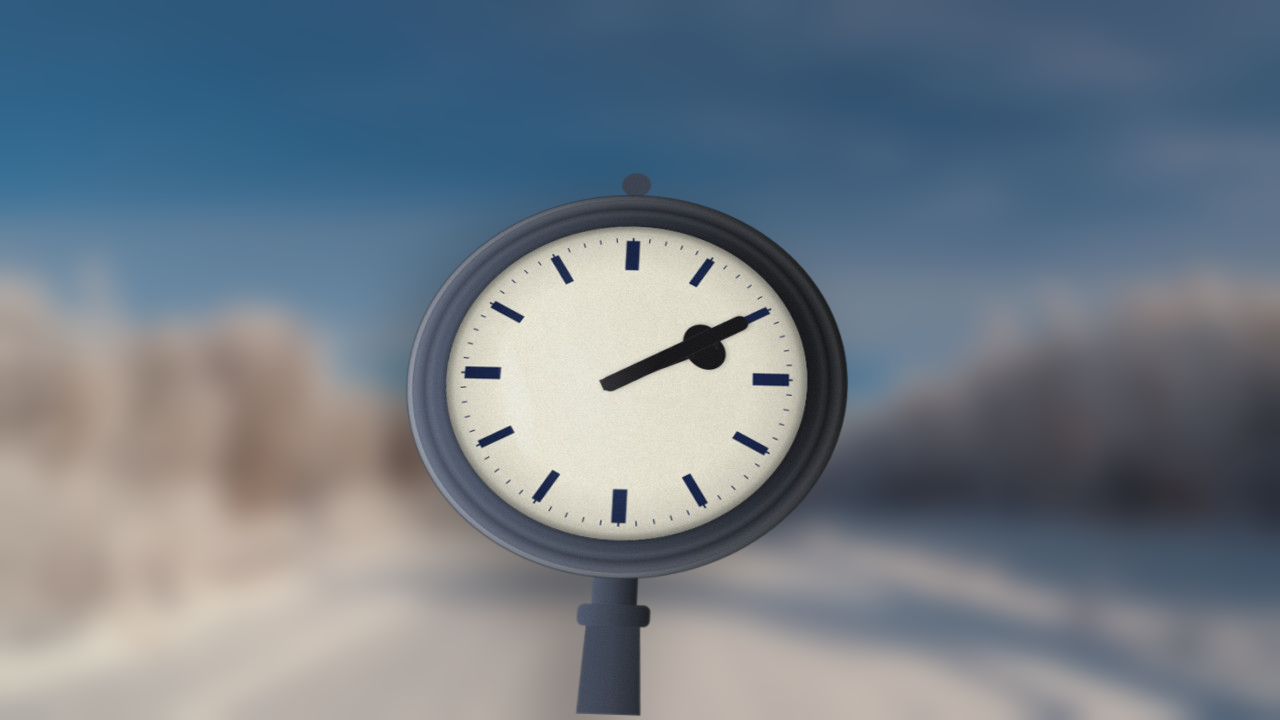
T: 2.10
